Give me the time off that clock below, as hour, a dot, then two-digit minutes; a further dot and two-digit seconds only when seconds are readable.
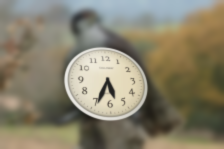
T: 5.34
